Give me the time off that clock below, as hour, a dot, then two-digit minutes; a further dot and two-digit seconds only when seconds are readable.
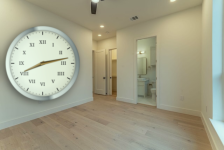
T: 8.13
